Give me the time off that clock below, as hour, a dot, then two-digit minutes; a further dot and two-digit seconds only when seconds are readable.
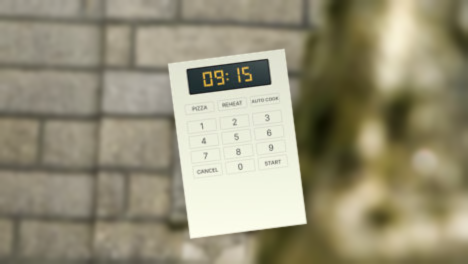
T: 9.15
